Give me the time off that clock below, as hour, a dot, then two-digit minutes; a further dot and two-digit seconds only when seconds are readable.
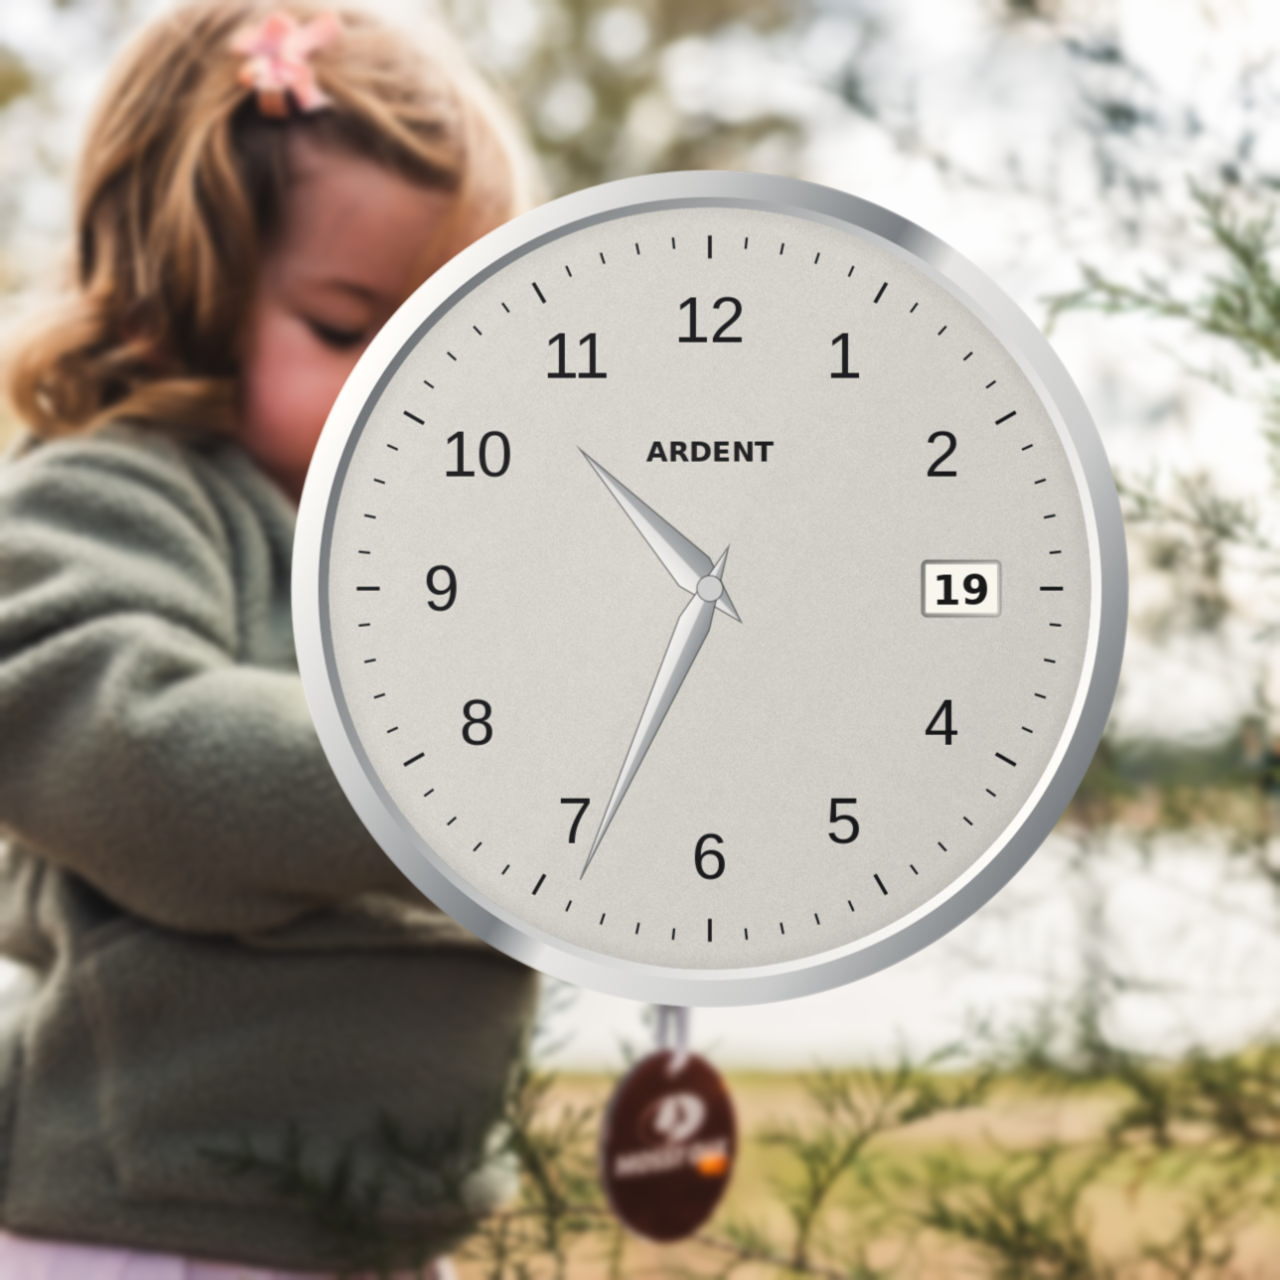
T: 10.34
